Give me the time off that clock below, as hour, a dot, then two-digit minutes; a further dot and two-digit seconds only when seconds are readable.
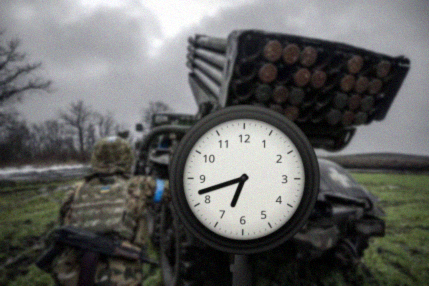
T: 6.42
